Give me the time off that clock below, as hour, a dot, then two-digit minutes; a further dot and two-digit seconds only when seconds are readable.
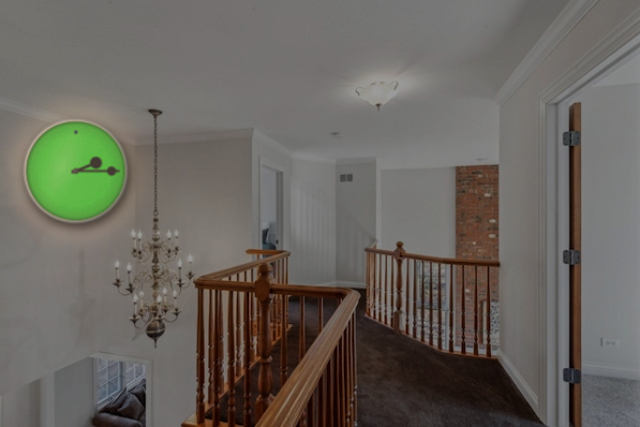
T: 2.15
